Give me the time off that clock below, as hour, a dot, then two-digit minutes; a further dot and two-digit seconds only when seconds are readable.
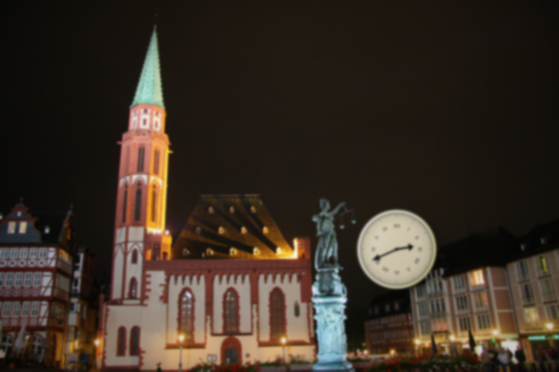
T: 2.41
